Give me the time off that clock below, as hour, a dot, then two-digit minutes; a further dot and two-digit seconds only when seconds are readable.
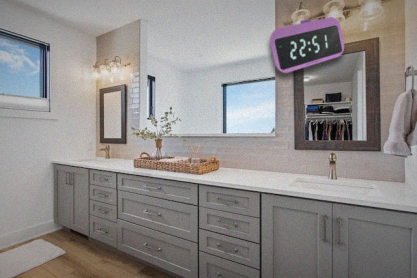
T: 22.51
